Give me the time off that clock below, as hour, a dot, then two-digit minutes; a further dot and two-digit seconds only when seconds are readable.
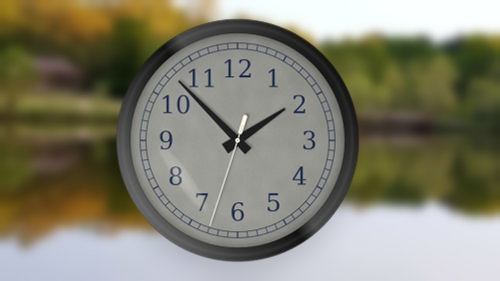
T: 1.52.33
